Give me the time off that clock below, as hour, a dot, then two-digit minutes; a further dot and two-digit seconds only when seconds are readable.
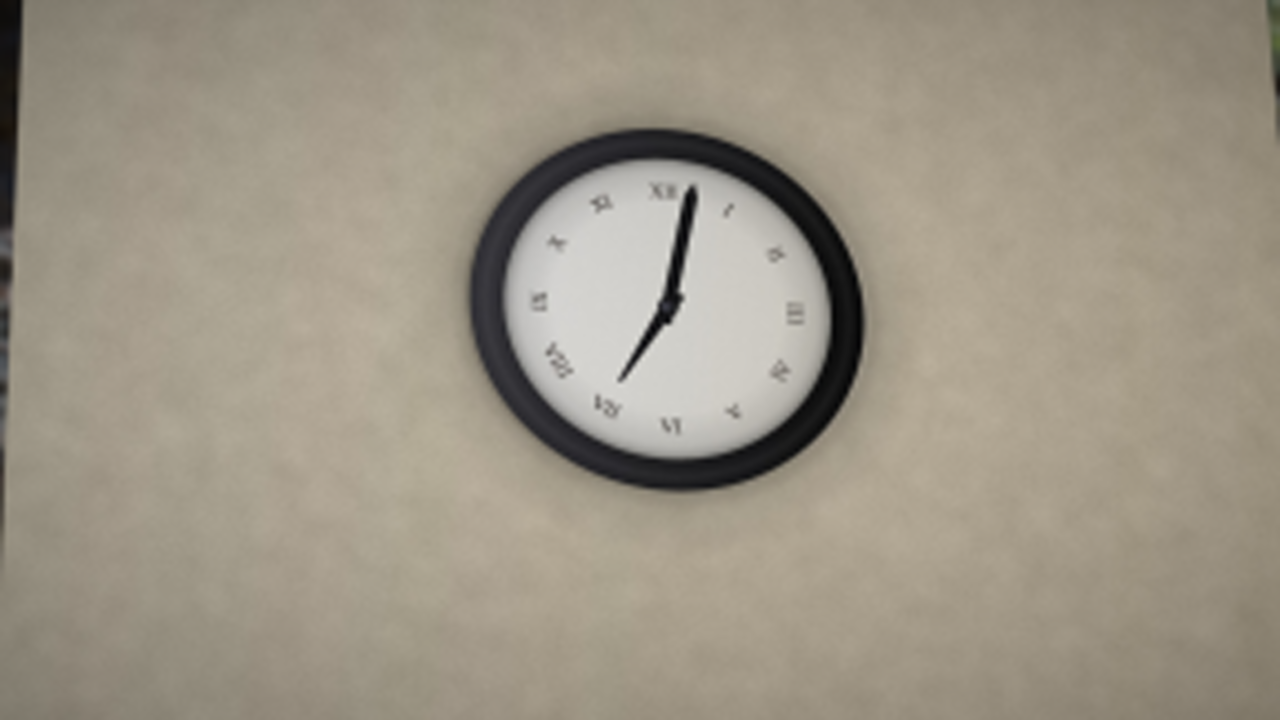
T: 7.02
